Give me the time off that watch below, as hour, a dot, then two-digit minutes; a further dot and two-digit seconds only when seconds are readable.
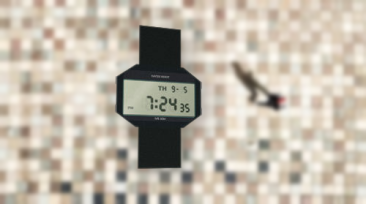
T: 7.24.35
